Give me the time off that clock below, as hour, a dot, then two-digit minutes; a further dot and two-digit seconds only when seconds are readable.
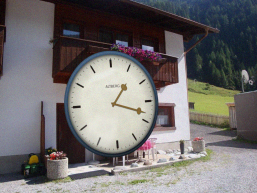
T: 1.18
